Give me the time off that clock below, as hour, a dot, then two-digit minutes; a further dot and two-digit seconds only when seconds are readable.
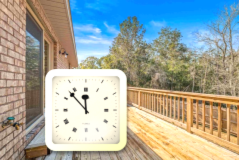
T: 11.53
